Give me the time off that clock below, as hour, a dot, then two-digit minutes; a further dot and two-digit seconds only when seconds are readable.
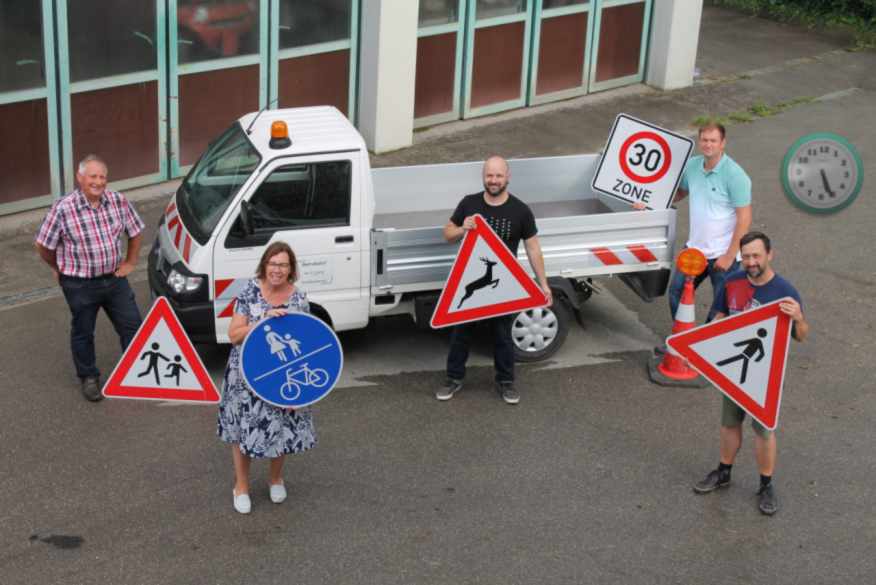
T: 5.26
